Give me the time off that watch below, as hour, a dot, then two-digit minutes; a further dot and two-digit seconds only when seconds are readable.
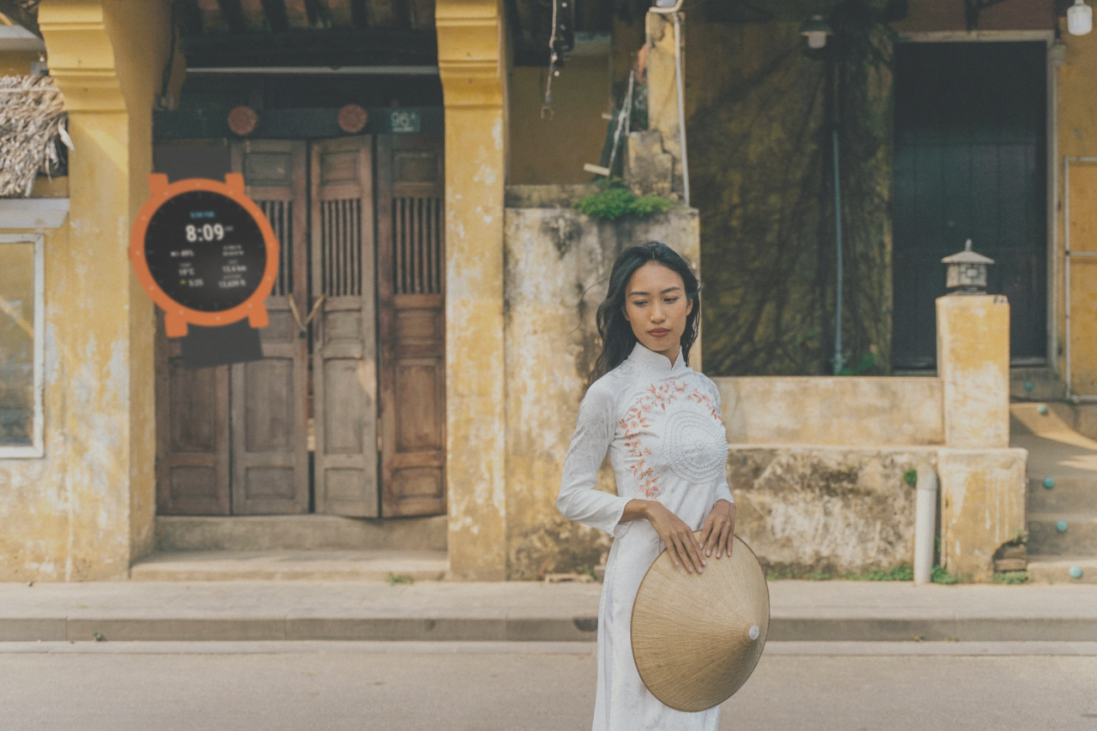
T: 8.09
